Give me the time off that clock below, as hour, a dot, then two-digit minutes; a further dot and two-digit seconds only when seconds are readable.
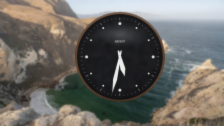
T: 5.32
